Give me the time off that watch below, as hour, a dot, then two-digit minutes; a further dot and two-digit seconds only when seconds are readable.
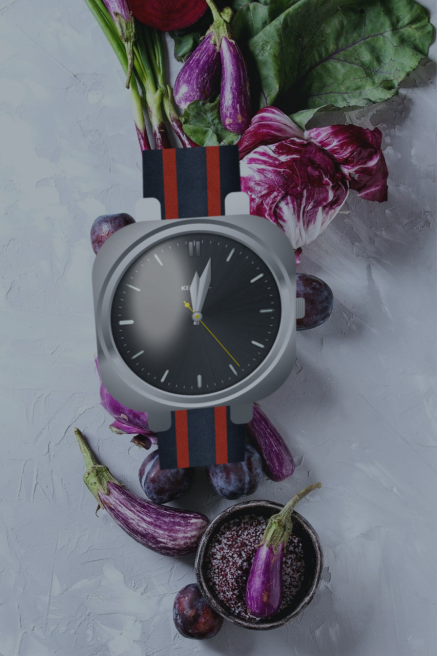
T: 12.02.24
